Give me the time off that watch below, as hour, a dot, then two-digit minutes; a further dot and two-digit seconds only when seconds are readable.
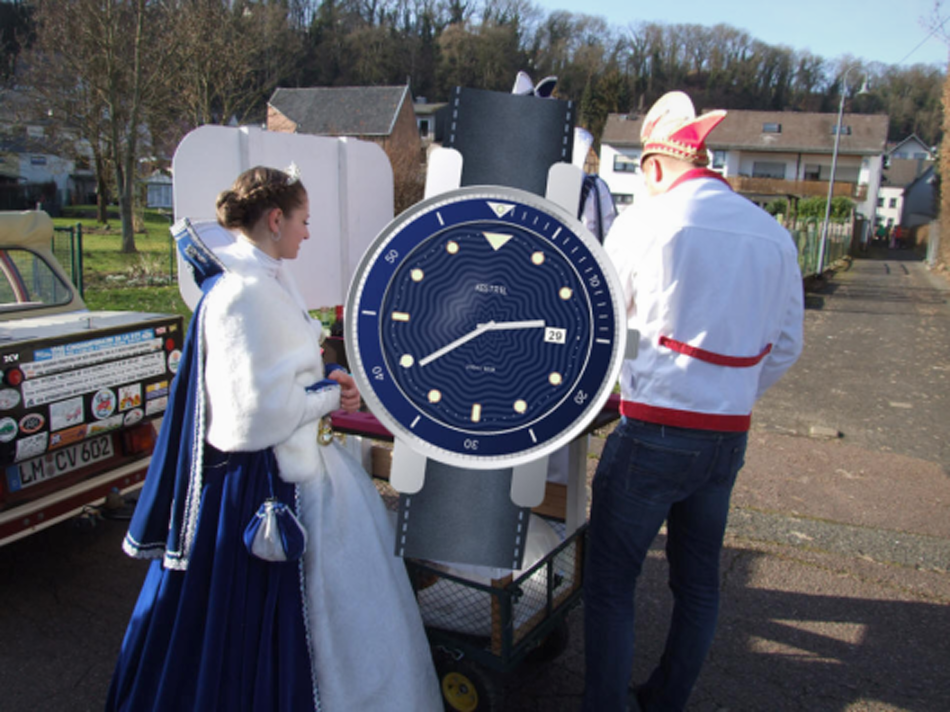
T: 2.39
